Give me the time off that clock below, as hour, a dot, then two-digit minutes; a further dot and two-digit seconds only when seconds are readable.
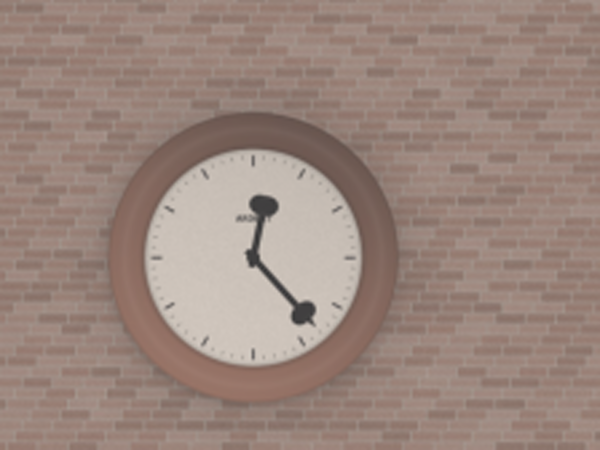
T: 12.23
